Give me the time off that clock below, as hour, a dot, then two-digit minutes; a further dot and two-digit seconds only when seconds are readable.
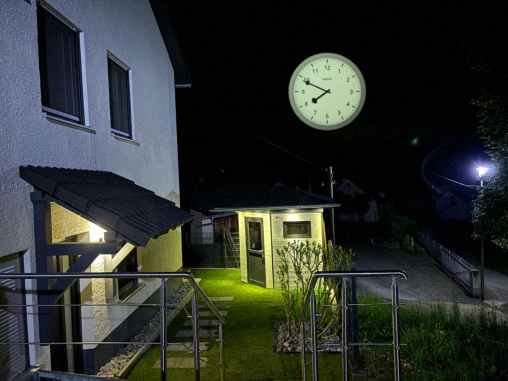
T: 7.49
